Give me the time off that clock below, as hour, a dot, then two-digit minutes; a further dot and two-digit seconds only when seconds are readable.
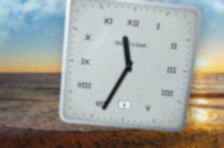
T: 11.34
